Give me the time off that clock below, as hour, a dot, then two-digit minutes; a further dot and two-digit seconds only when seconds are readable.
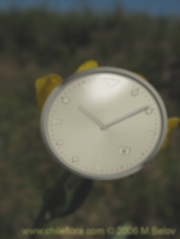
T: 10.09
